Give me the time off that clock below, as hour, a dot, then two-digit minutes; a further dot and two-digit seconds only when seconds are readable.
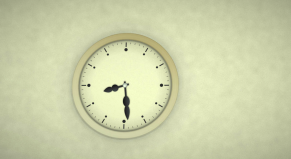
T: 8.29
